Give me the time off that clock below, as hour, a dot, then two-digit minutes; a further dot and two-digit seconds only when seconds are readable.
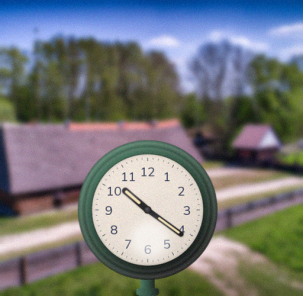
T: 10.21
